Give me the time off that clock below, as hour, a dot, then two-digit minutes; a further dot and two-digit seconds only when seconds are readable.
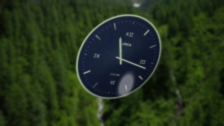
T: 11.17
